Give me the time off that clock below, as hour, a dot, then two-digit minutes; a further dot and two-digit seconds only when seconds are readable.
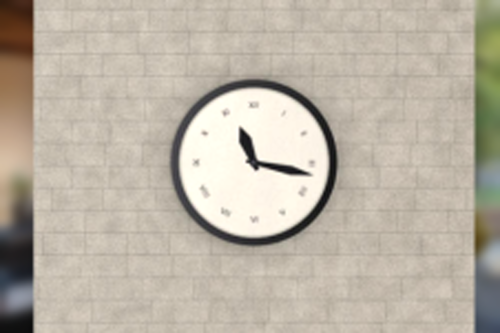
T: 11.17
